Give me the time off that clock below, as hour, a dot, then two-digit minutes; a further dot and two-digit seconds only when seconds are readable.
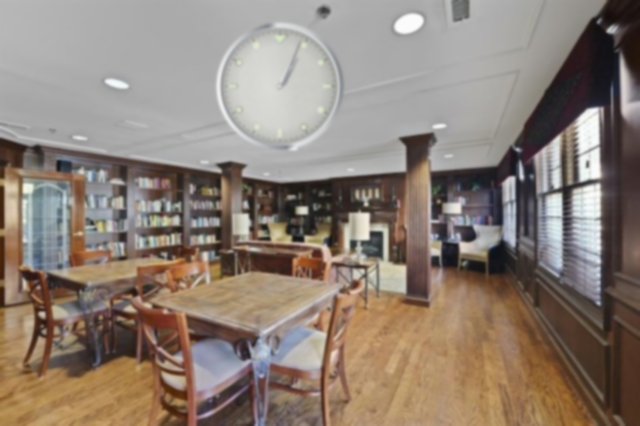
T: 1.04
